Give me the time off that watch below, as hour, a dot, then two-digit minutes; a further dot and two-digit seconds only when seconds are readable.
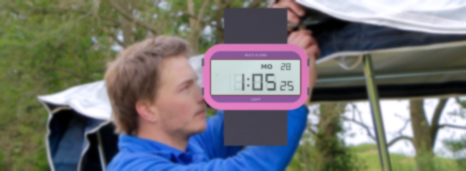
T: 1.05.25
